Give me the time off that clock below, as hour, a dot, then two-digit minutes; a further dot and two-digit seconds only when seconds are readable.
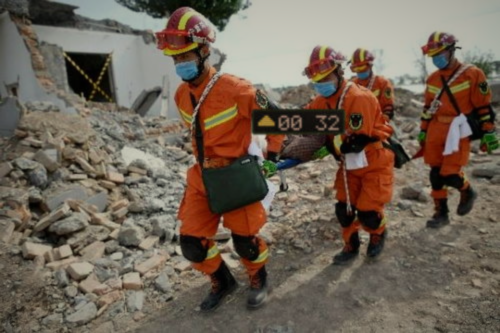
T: 0.32
